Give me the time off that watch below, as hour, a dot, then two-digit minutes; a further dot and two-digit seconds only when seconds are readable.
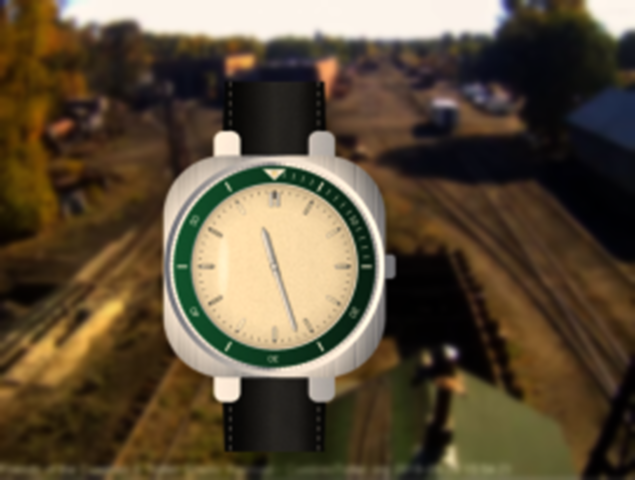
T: 11.27
